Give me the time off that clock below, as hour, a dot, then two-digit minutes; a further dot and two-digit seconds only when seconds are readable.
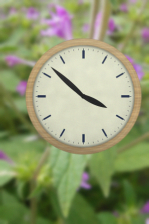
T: 3.52
